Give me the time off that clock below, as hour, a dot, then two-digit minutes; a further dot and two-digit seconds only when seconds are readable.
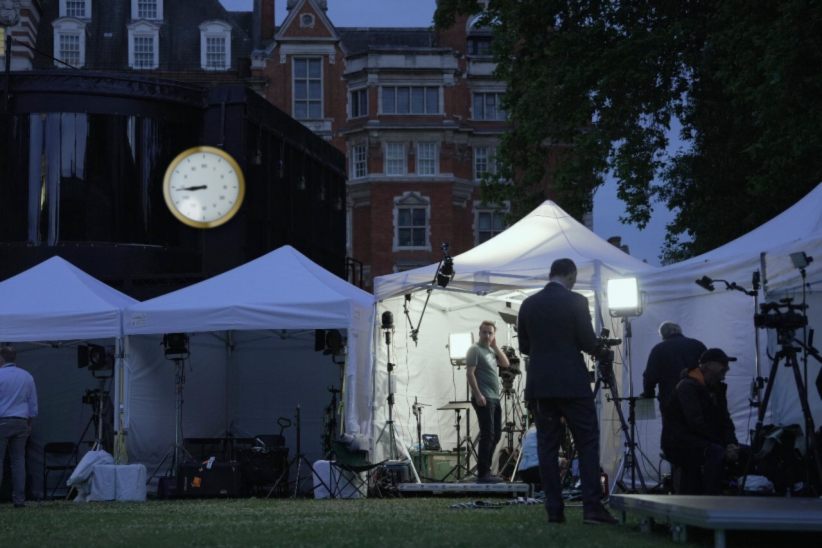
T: 8.44
